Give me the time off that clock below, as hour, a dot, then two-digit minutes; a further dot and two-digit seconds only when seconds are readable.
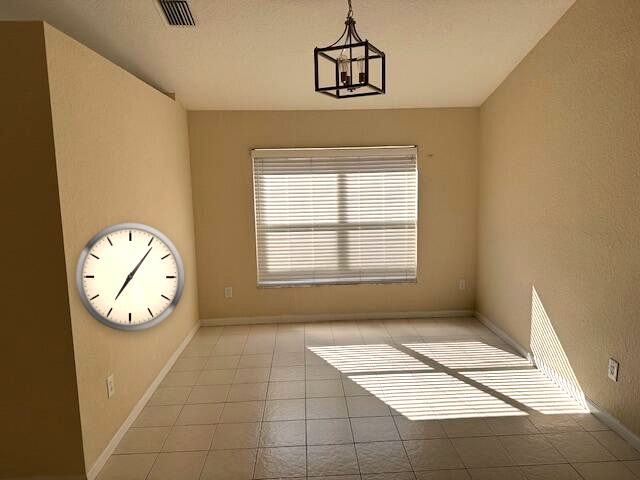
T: 7.06
